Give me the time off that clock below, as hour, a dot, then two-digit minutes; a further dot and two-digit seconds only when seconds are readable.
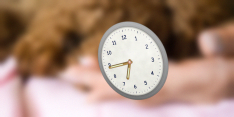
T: 6.44
